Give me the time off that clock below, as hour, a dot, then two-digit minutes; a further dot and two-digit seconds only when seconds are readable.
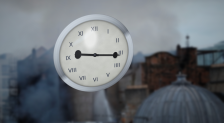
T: 9.16
